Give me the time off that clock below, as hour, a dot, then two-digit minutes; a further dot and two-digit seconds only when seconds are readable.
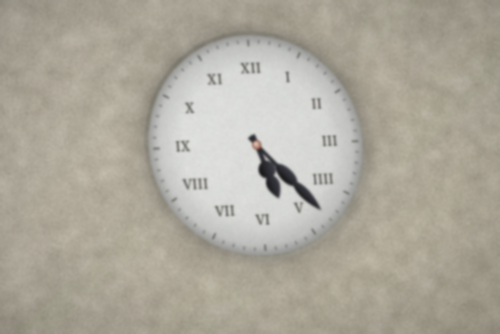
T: 5.23
